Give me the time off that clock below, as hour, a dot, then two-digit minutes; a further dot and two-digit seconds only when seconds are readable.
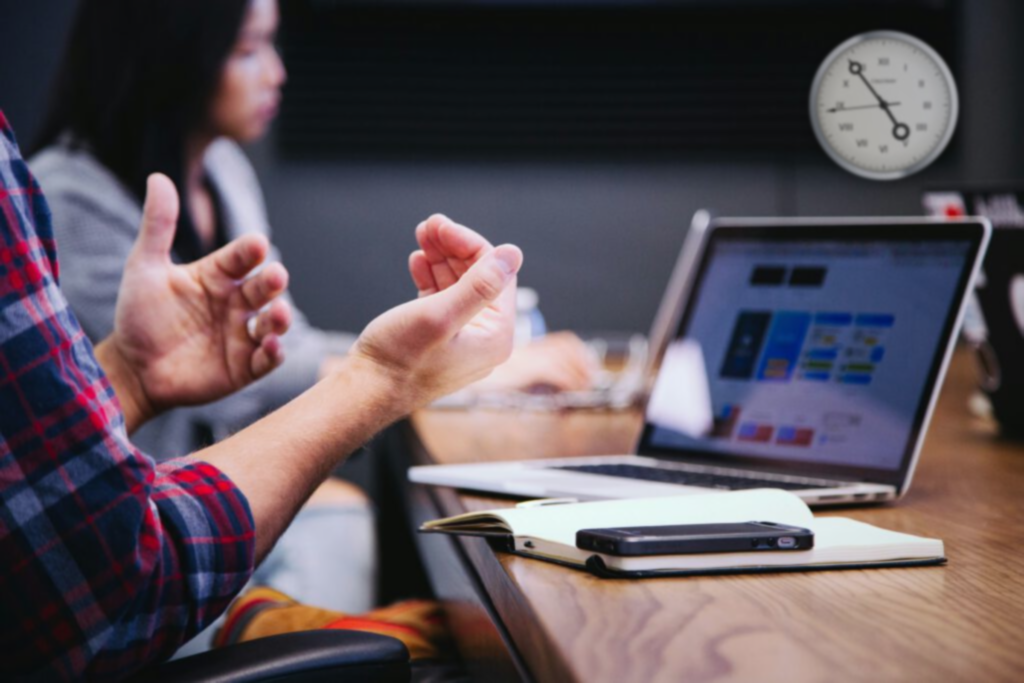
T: 4.53.44
